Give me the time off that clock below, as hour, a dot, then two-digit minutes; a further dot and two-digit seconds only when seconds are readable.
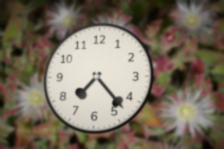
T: 7.23
